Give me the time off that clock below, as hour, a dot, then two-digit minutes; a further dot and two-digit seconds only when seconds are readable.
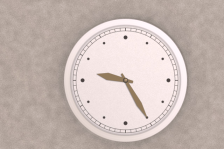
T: 9.25
